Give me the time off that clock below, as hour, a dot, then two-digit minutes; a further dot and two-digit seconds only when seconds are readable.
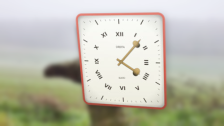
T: 4.07
